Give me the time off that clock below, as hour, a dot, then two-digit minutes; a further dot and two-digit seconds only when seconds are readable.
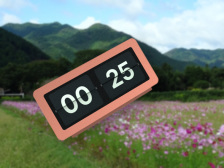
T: 0.25
